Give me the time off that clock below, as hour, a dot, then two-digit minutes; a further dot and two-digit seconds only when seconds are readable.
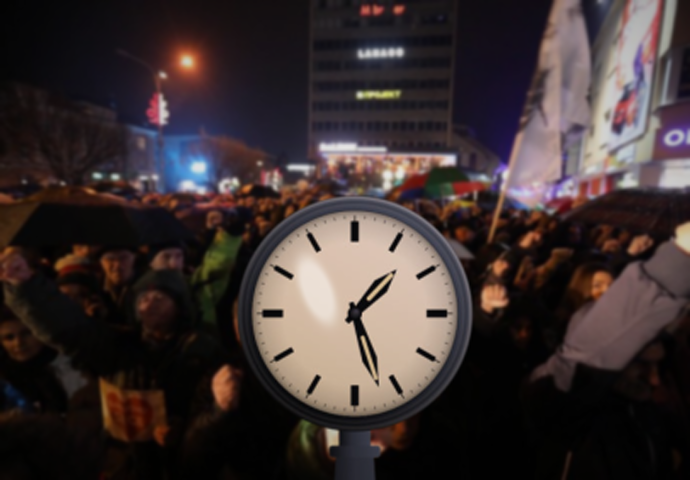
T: 1.27
